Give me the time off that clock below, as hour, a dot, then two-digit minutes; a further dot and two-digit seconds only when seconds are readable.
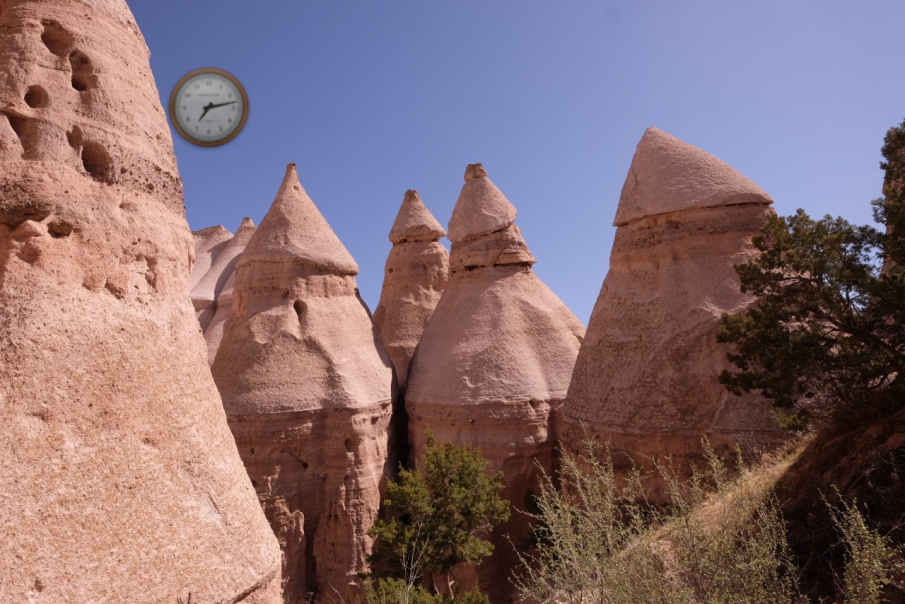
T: 7.13
